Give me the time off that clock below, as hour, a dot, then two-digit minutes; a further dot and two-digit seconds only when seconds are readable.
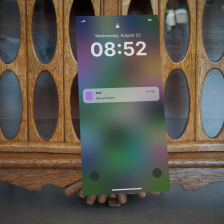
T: 8.52
